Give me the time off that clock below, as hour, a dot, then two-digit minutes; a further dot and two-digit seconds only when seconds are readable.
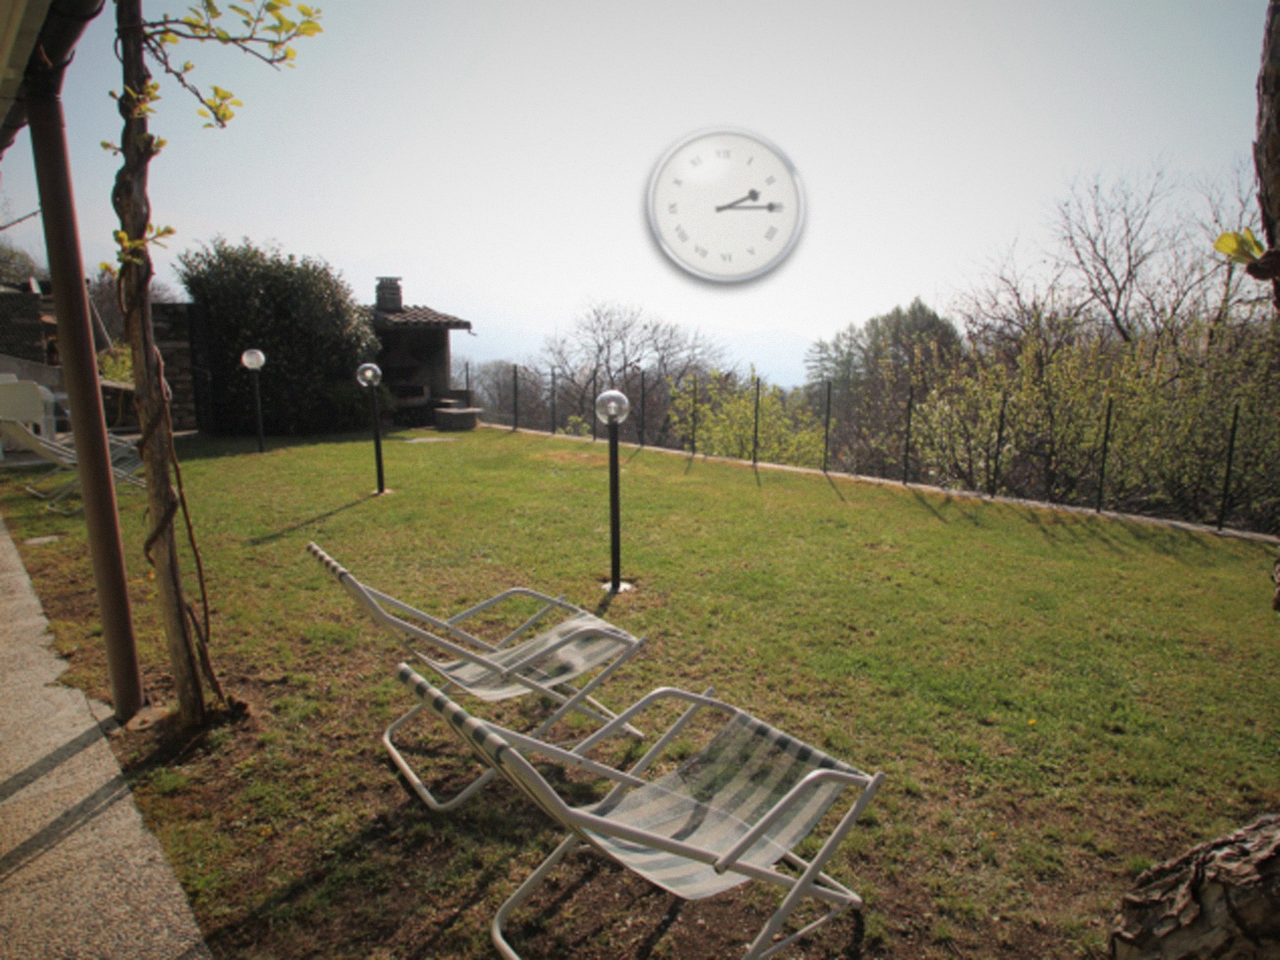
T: 2.15
